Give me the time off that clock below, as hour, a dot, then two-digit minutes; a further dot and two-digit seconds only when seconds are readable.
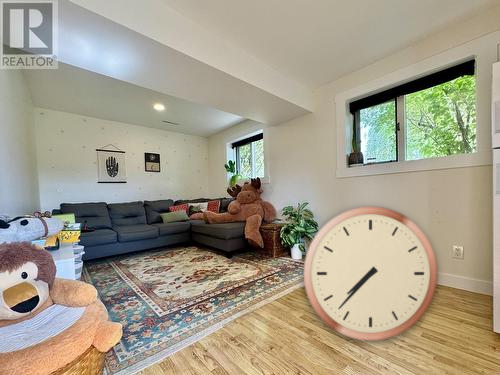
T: 7.37
